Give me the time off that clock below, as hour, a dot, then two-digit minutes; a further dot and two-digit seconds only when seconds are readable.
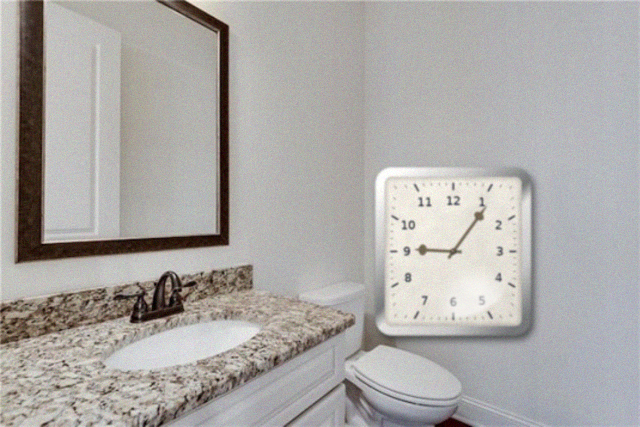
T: 9.06
